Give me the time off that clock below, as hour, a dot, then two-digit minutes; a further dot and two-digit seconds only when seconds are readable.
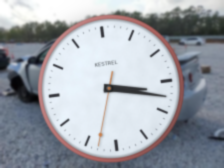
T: 3.17.33
